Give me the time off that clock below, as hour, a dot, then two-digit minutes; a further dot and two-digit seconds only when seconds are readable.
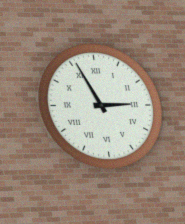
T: 2.56
